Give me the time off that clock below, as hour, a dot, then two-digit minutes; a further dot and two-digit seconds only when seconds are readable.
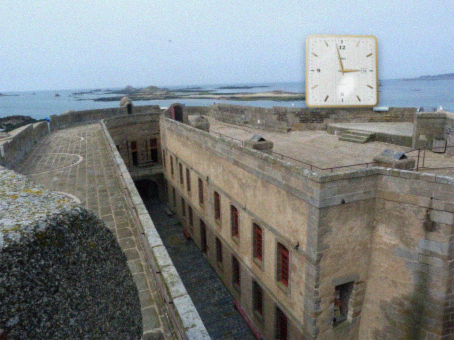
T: 2.58
